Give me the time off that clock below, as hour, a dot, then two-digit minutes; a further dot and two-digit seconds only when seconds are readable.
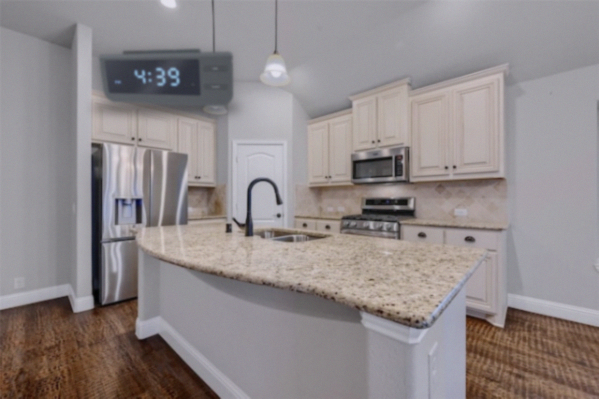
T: 4.39
